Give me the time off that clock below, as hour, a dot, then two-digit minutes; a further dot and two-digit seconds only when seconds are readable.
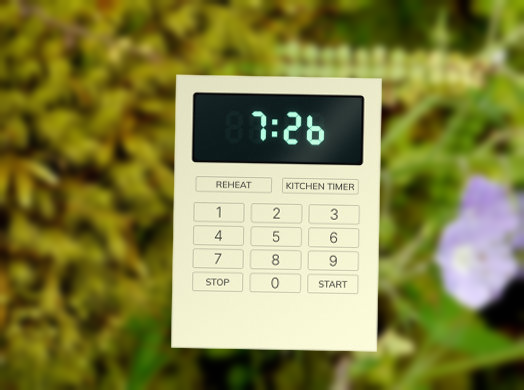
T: 7.26
